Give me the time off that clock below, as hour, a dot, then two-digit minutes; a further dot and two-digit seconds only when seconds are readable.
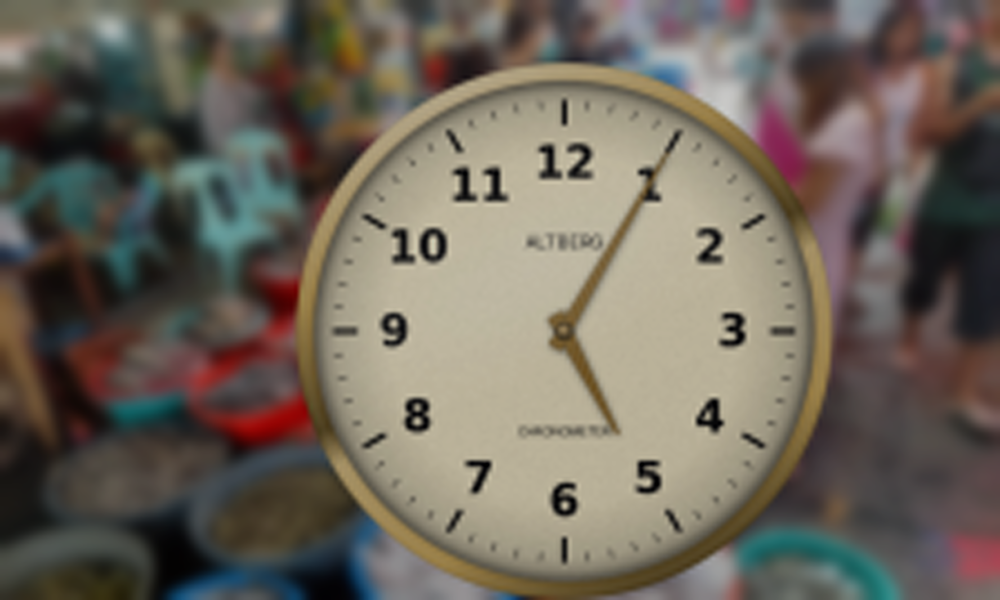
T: 5.05
